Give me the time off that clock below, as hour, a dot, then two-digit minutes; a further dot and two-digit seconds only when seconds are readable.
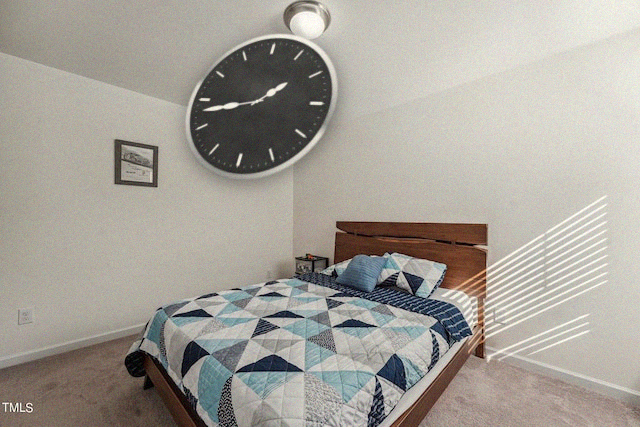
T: 1.43
